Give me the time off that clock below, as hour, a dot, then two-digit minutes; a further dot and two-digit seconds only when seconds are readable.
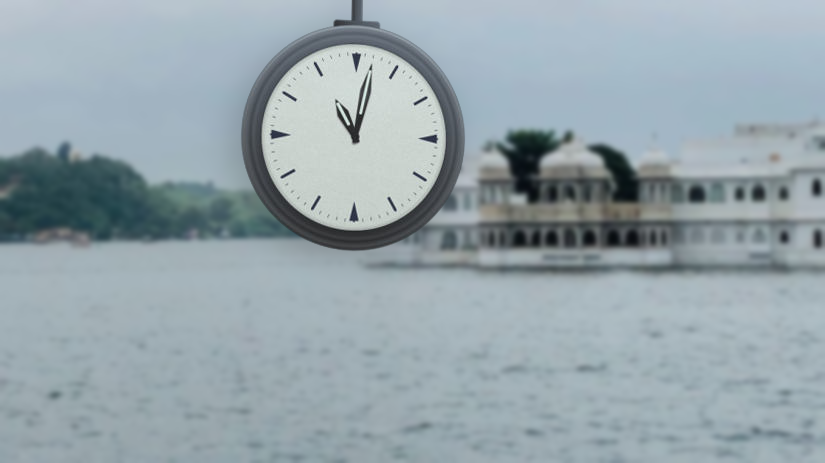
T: 11.02
